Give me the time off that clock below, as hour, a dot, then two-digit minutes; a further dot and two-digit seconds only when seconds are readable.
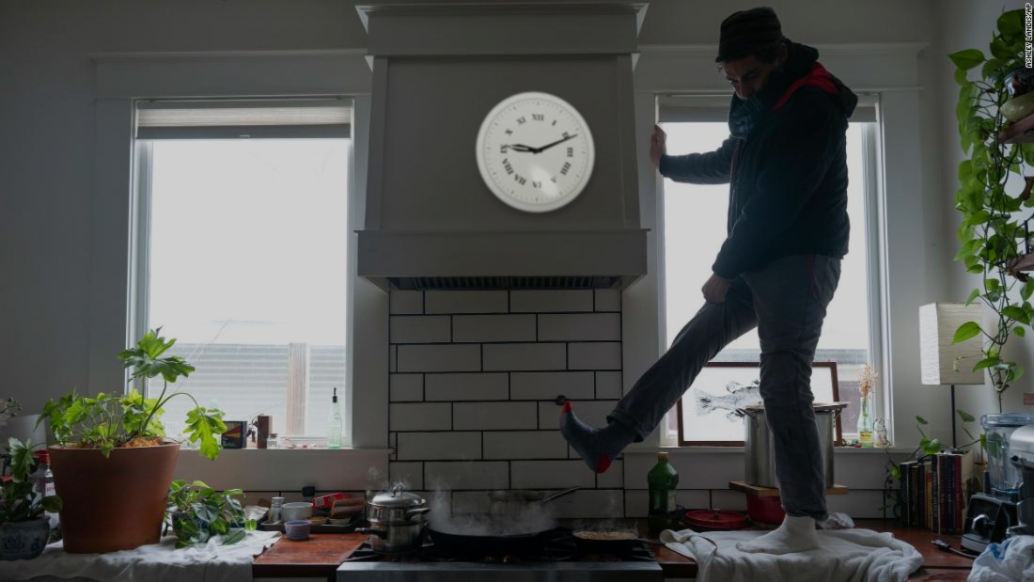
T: 9.11
